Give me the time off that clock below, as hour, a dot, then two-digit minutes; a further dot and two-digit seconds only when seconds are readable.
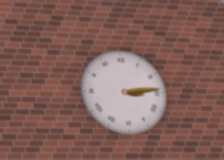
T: 3.14
